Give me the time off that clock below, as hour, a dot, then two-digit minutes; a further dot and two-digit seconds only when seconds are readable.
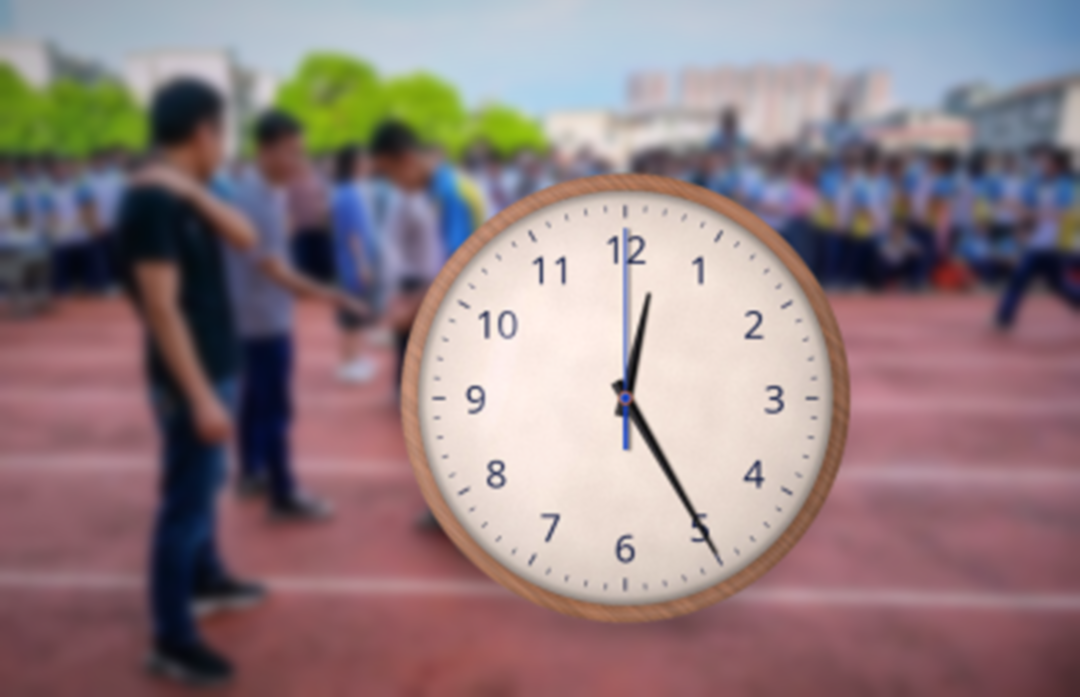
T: 12.25.00
